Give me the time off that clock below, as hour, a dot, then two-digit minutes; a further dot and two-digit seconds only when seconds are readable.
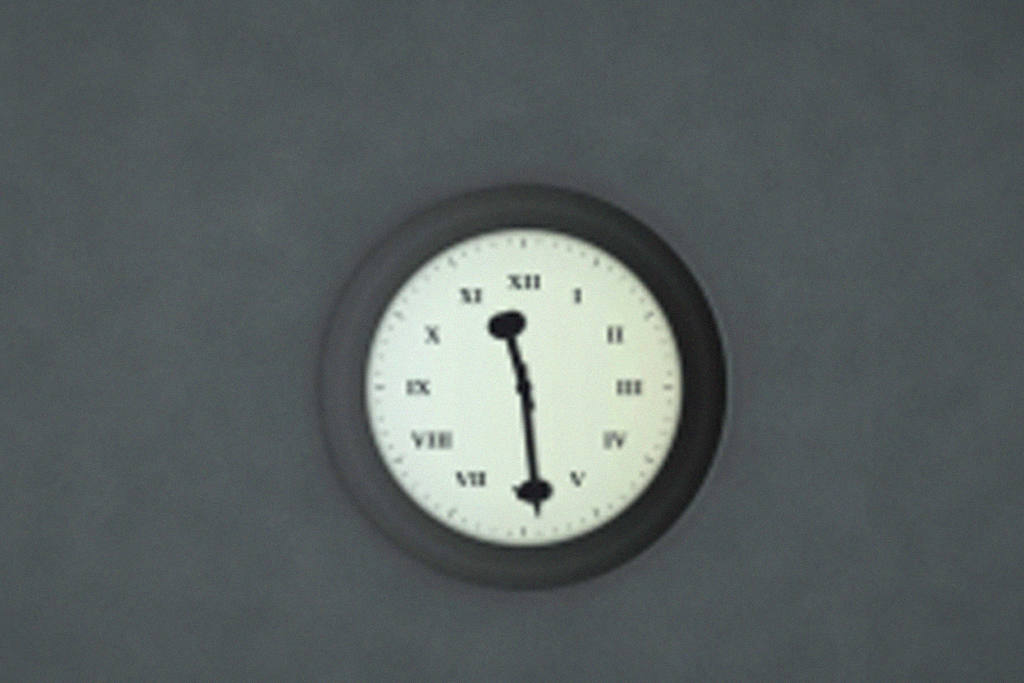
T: 11.29
